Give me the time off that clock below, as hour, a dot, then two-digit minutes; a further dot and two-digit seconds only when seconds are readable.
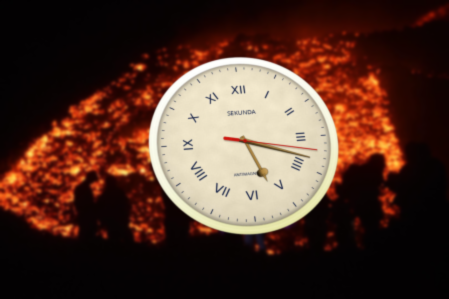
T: 5.18.17
